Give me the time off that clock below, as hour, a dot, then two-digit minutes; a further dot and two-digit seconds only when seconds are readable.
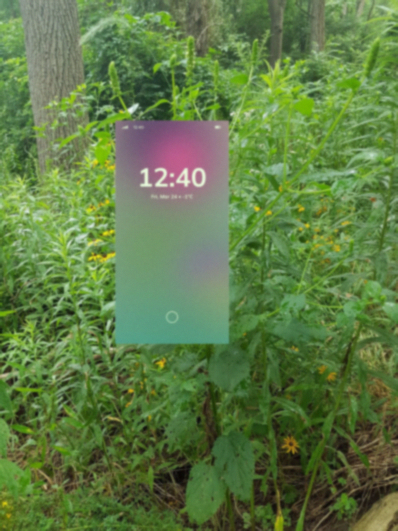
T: 12.40
